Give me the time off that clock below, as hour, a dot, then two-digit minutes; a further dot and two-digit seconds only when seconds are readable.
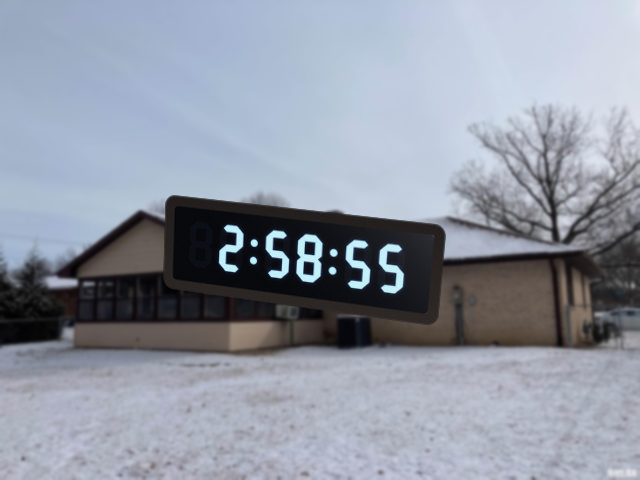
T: 2.58.55
